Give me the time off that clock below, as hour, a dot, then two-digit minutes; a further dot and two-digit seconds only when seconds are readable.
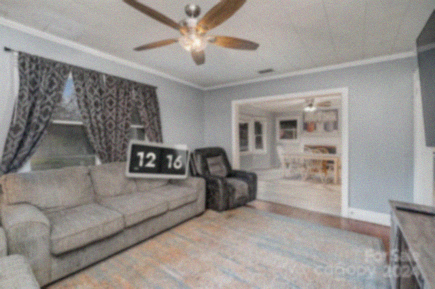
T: 12.16
